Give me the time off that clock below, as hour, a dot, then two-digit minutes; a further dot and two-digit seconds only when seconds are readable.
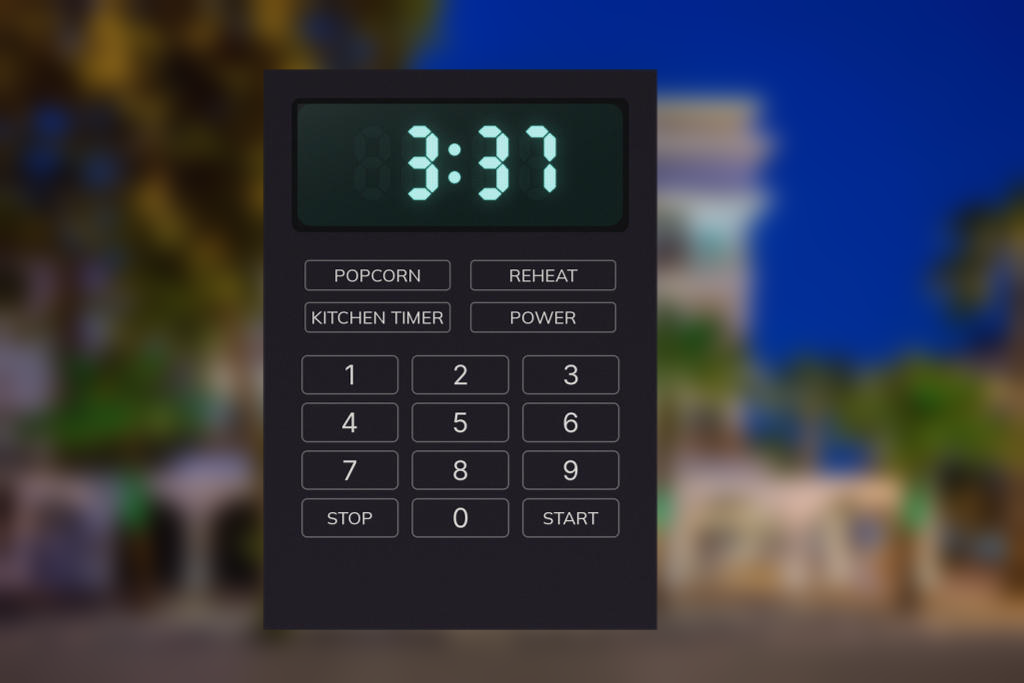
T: 3.37
